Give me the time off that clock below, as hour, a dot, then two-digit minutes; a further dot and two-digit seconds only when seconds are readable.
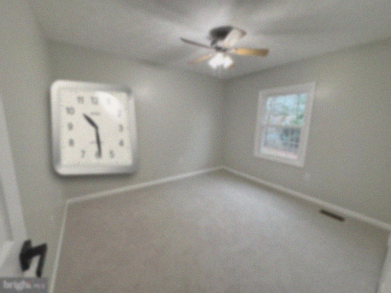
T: 10.29
